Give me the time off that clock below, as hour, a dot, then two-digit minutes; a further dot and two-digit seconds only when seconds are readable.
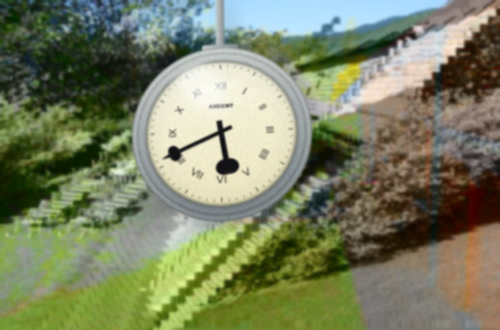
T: 5.41
